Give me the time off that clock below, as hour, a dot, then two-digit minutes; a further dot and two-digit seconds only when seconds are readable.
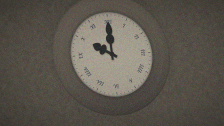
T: 10.00
